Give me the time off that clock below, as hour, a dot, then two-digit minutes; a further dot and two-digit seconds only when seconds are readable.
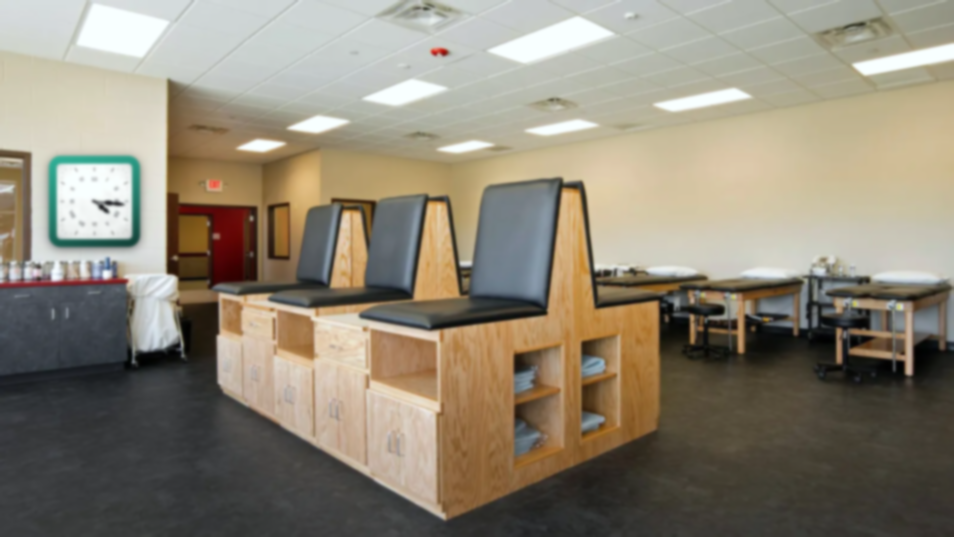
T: 4.16
